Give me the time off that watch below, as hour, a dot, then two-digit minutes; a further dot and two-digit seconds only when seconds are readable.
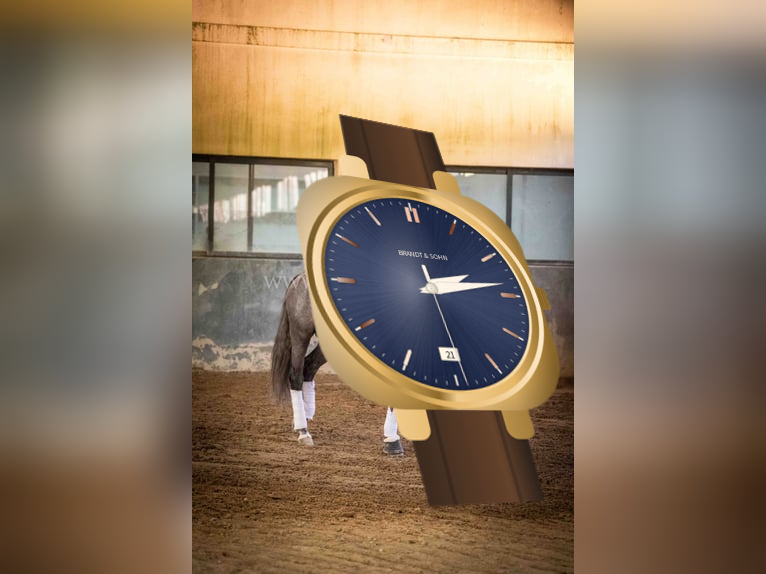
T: 2.13.29
